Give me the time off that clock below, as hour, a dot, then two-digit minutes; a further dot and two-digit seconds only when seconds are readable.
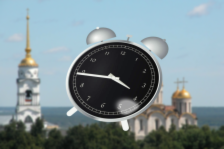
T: 3.44
